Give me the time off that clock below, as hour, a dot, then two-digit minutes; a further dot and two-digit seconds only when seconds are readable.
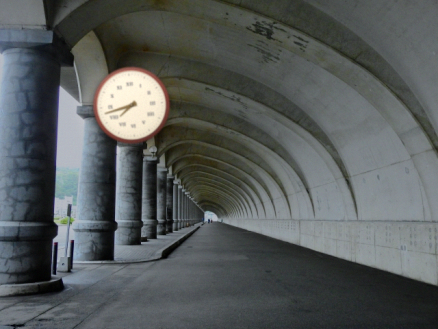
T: 7.43
